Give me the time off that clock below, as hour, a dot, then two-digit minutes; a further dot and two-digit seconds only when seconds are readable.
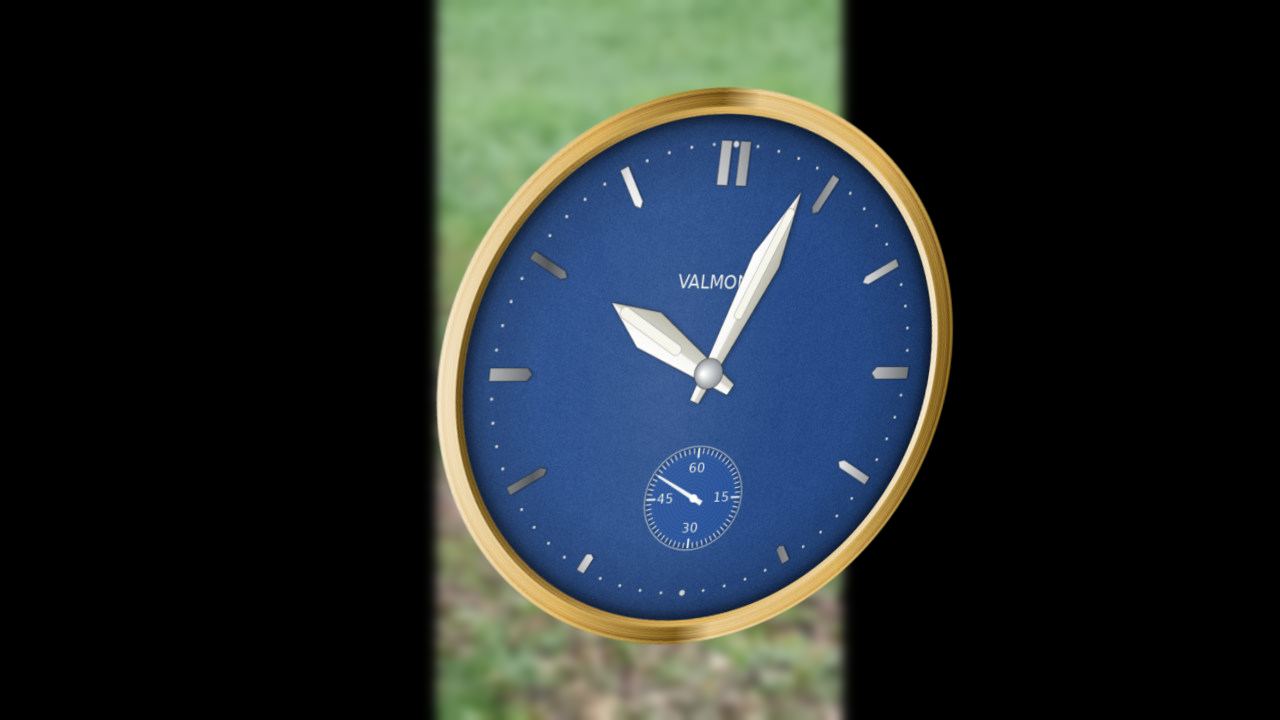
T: 10.03.50
